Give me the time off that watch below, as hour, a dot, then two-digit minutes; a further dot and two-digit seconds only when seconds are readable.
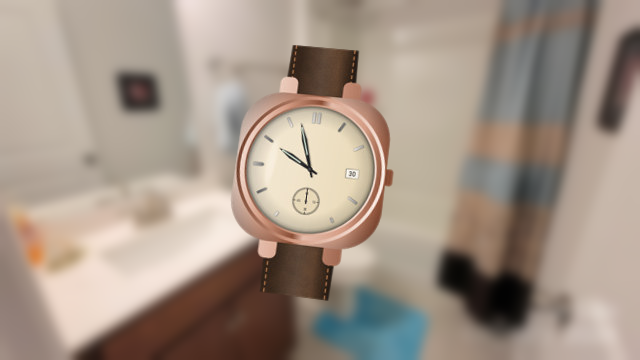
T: 9.57
